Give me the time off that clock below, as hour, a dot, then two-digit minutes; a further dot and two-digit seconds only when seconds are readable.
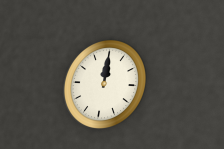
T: 12.00
